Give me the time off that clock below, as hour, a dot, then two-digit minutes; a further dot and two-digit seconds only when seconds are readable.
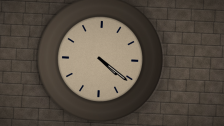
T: 4.21
